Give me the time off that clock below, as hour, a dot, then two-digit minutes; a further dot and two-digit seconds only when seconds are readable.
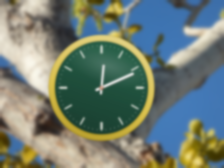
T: 12.11
